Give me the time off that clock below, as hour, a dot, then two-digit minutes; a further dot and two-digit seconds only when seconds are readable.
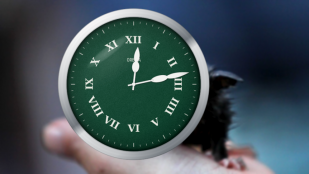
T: 12.13
